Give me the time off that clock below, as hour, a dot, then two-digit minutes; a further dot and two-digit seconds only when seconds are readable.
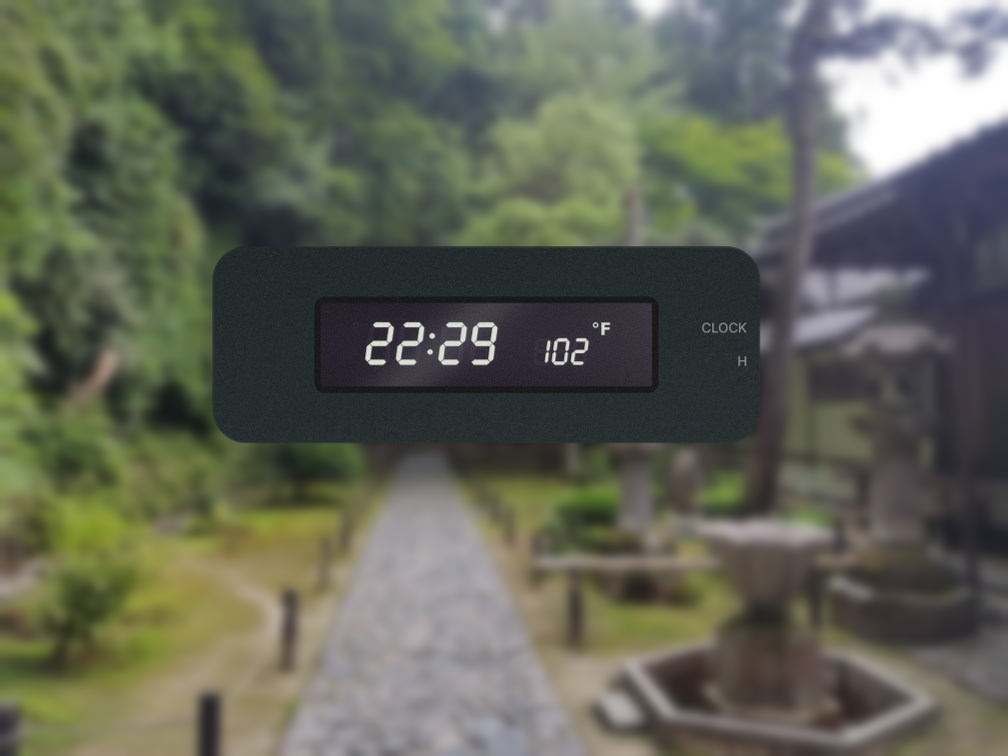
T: 22.29
